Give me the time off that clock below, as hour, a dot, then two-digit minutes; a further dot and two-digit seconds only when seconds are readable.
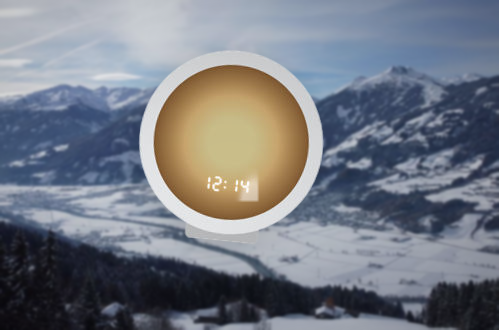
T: 12.14
